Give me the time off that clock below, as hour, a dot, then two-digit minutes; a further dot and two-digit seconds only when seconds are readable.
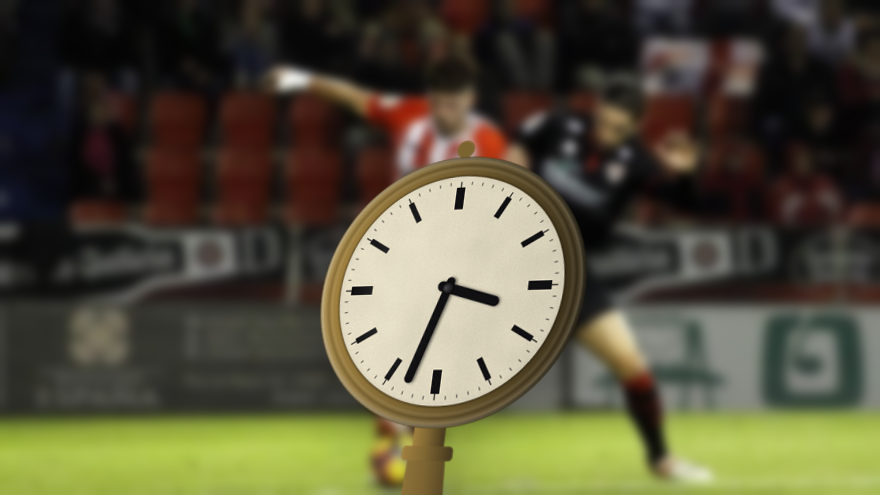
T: 3.33
